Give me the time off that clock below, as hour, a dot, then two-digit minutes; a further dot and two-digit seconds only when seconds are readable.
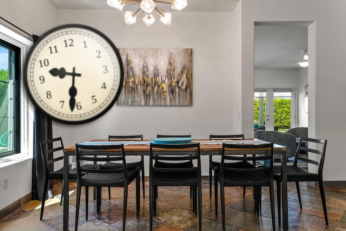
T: 9.32
